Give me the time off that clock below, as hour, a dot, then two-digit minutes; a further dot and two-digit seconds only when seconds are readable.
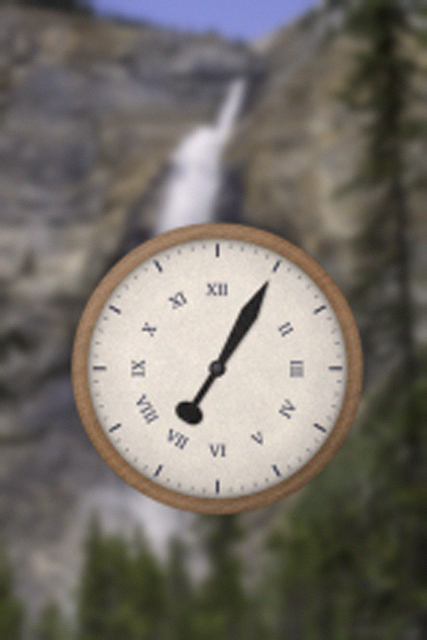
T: 7.05
